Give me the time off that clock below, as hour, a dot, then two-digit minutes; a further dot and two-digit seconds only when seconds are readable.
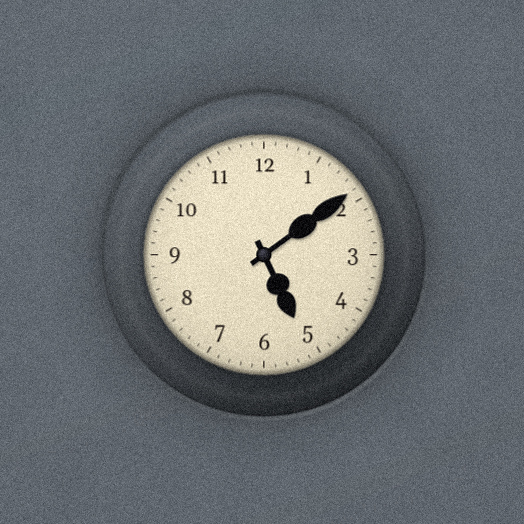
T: 5.09
